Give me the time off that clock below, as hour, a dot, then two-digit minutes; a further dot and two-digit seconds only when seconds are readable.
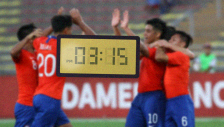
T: 3.15
